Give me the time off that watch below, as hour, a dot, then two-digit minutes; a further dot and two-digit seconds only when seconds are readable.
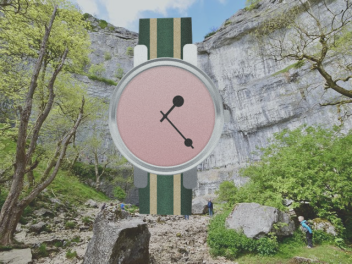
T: 1.23
